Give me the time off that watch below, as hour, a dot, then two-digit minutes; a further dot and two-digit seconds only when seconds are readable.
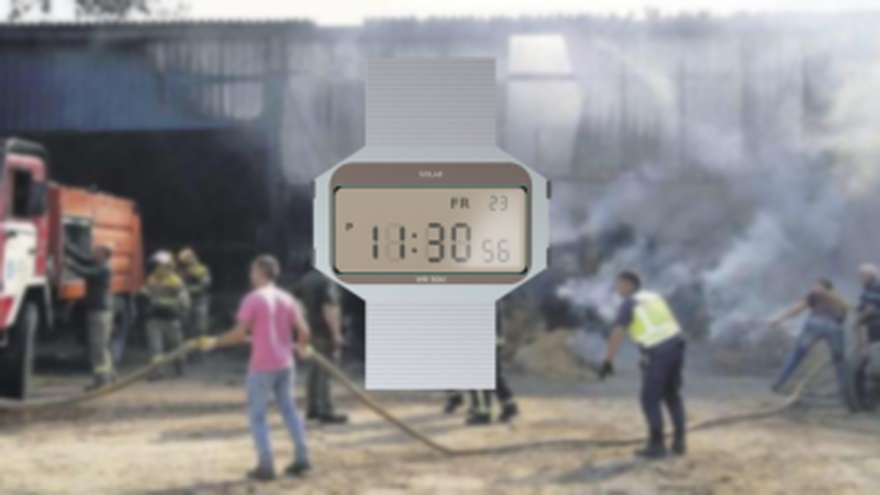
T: 11.30.56
